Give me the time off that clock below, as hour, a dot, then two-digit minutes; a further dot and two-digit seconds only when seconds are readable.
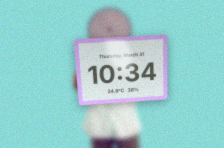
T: 10.34
